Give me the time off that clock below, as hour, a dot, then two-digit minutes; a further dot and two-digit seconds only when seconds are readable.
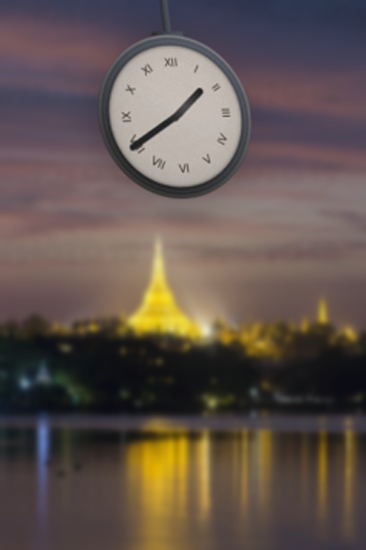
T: 1.40
